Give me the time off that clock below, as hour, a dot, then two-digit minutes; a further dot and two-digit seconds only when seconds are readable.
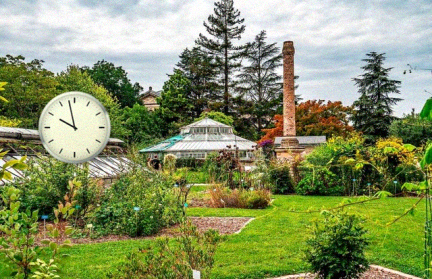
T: 9.58
